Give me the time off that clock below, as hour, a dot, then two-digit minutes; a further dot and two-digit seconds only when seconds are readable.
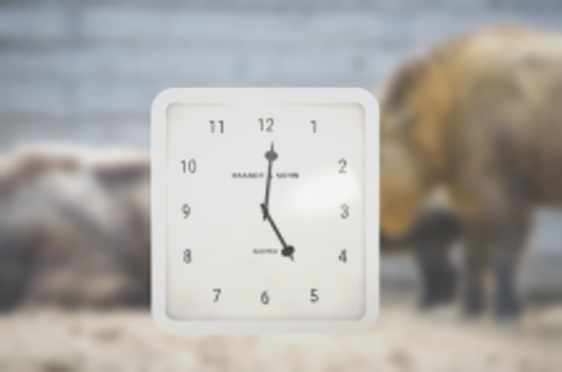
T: 5.01
